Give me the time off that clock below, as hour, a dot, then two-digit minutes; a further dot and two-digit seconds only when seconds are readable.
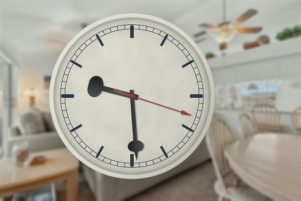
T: 9.29.18
